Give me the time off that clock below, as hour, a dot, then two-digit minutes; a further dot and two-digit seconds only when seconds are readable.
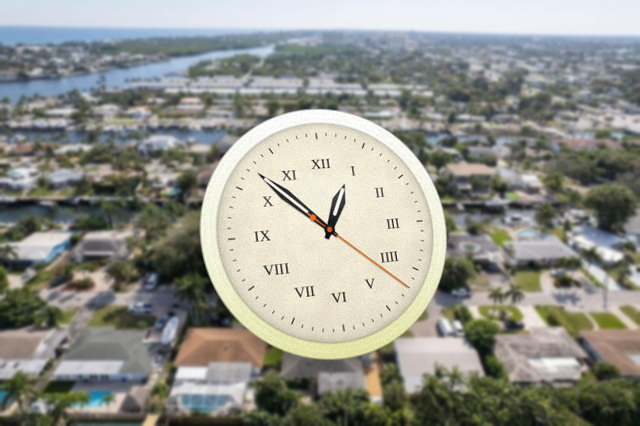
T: 12.52.22
